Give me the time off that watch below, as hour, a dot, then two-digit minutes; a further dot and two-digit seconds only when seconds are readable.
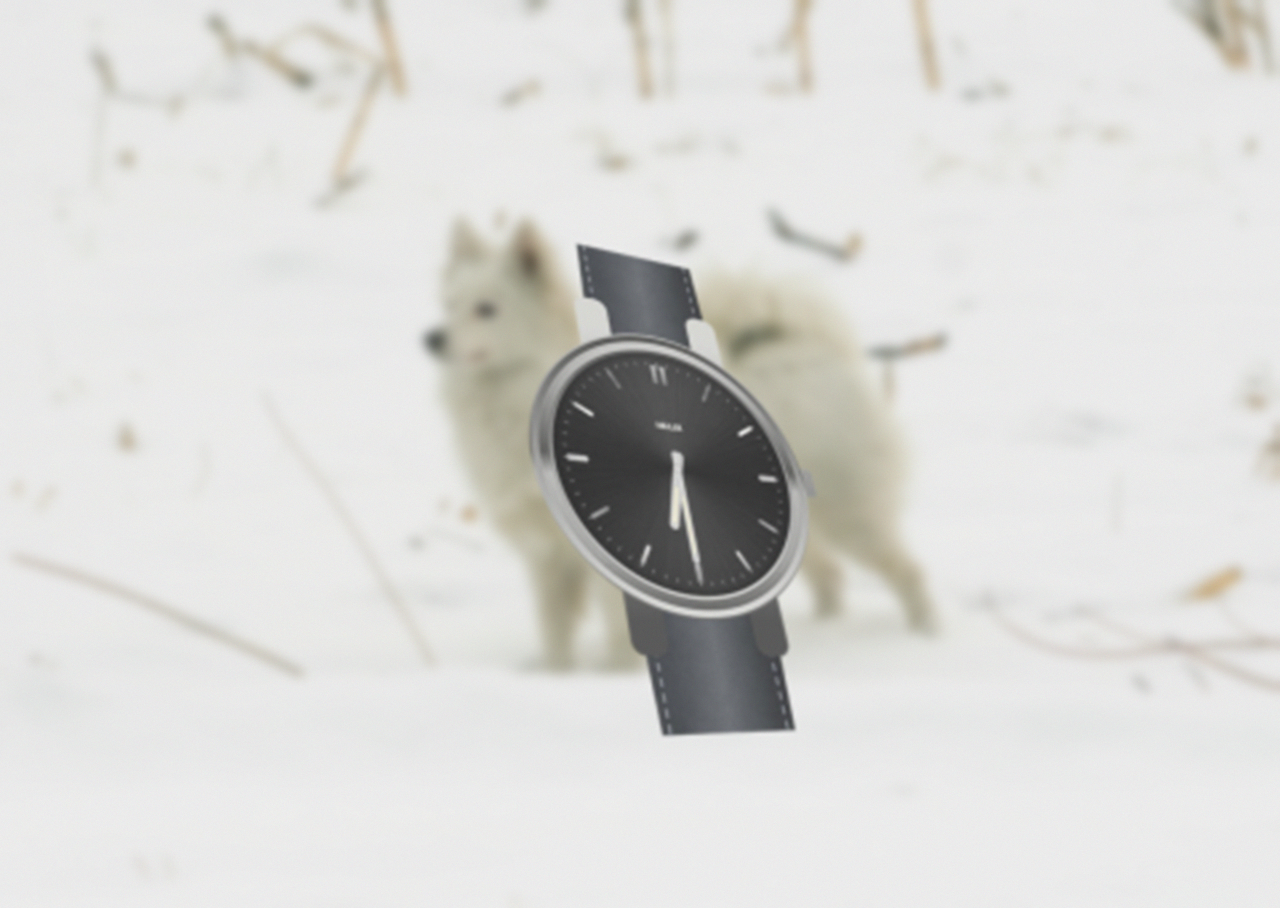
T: 6.30
